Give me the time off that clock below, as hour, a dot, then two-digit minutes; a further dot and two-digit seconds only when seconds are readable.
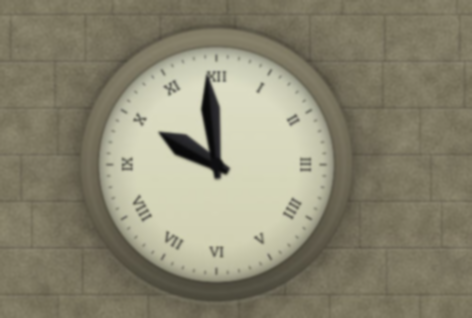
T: 9.59
